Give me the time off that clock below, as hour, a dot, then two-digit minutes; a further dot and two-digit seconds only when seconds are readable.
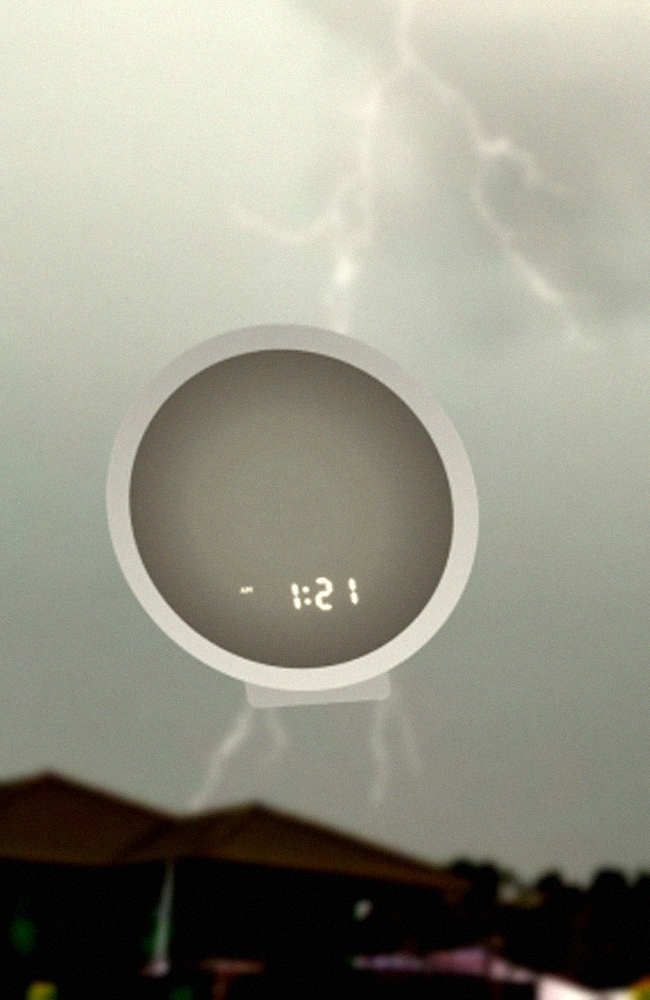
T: 1.21
